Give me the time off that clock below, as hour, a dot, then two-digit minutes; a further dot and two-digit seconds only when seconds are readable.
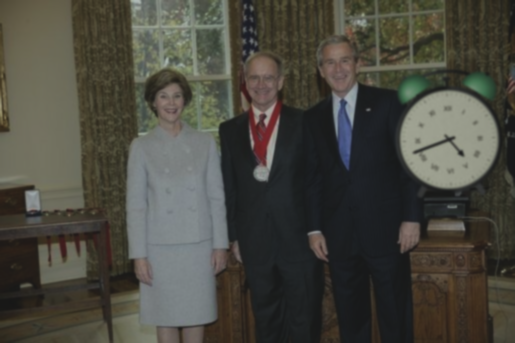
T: 4.42
